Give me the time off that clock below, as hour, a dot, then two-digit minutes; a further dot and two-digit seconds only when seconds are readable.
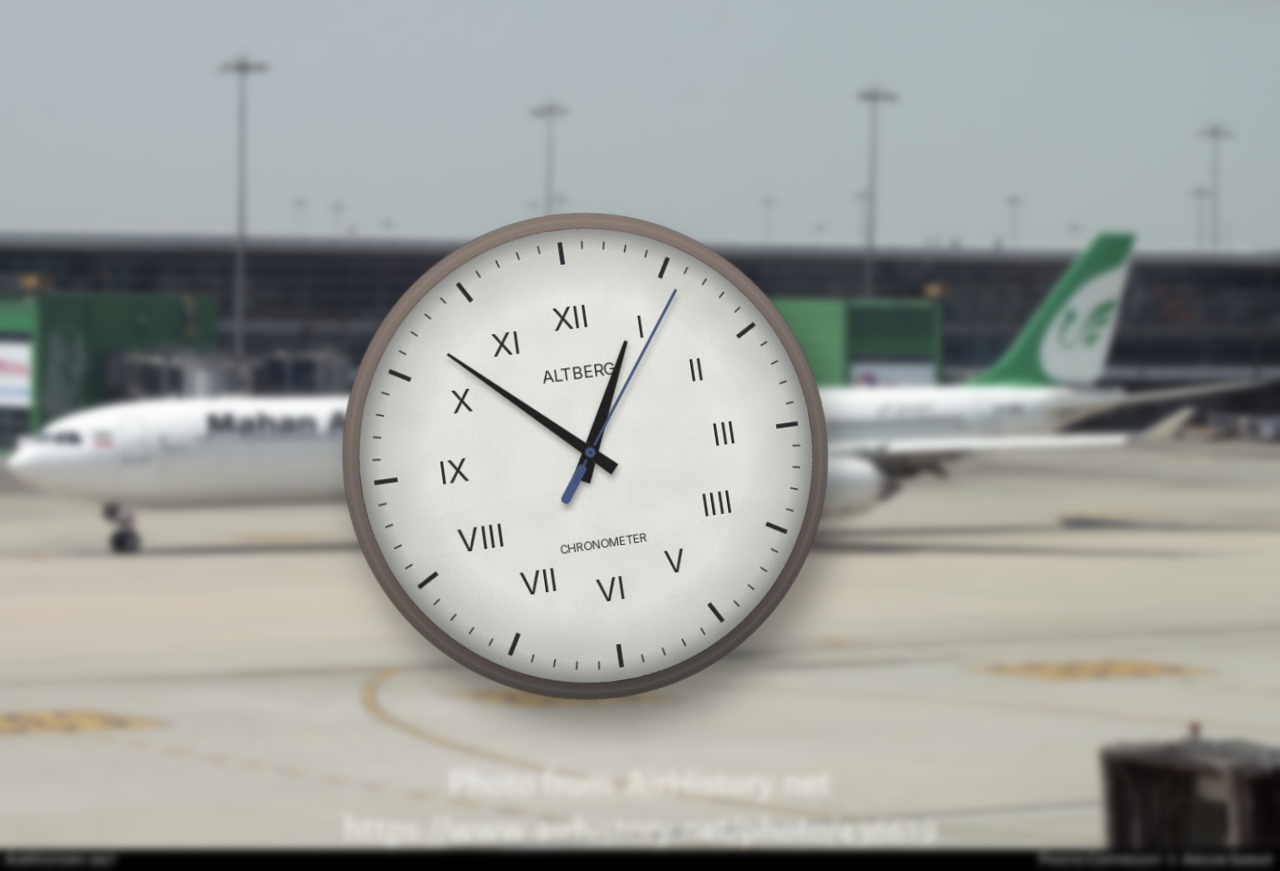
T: 12.52.06
